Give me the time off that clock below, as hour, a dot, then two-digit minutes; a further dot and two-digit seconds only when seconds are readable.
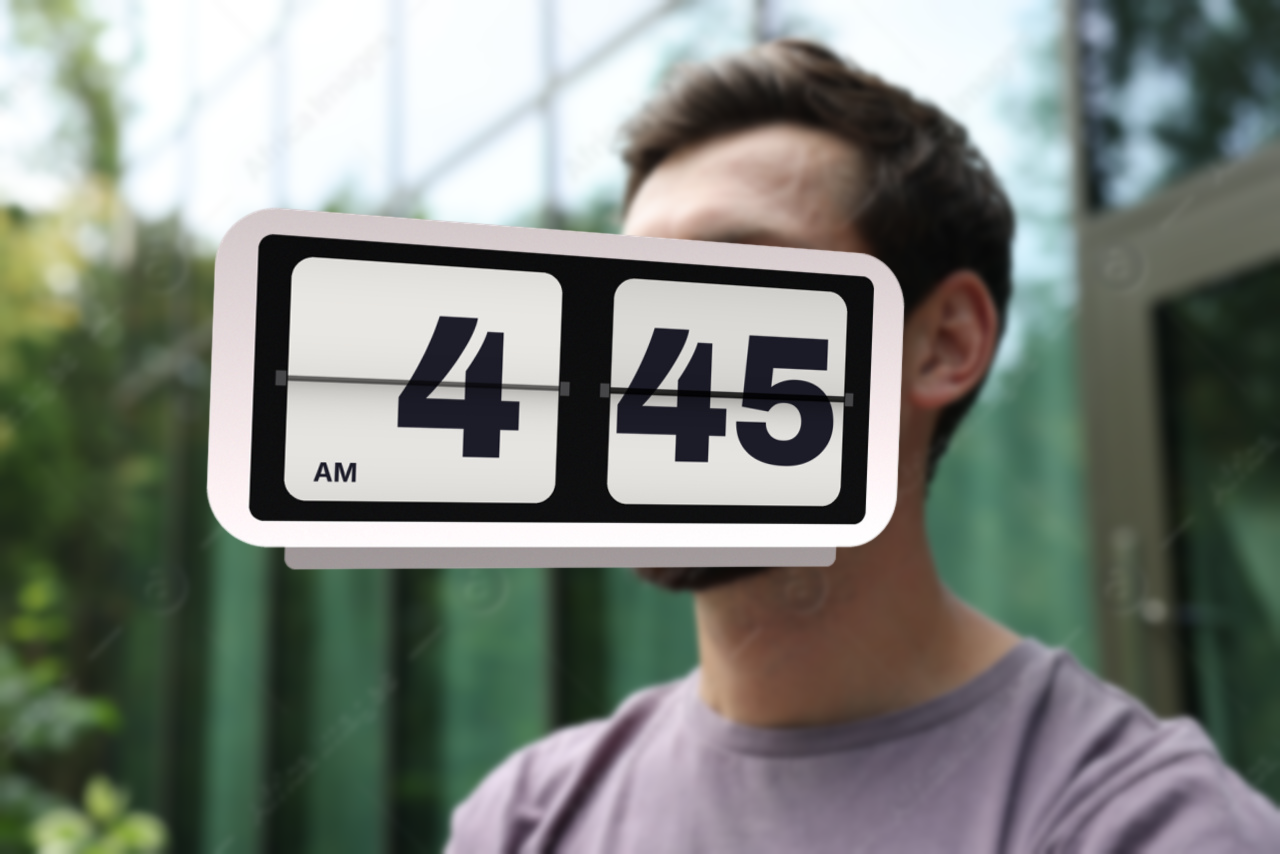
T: 4.45
